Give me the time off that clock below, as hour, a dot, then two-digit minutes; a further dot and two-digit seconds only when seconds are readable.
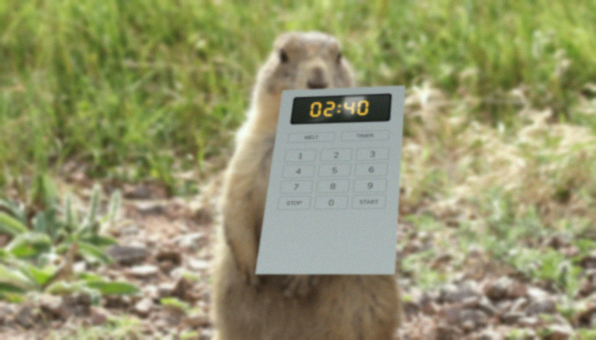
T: 2.40
